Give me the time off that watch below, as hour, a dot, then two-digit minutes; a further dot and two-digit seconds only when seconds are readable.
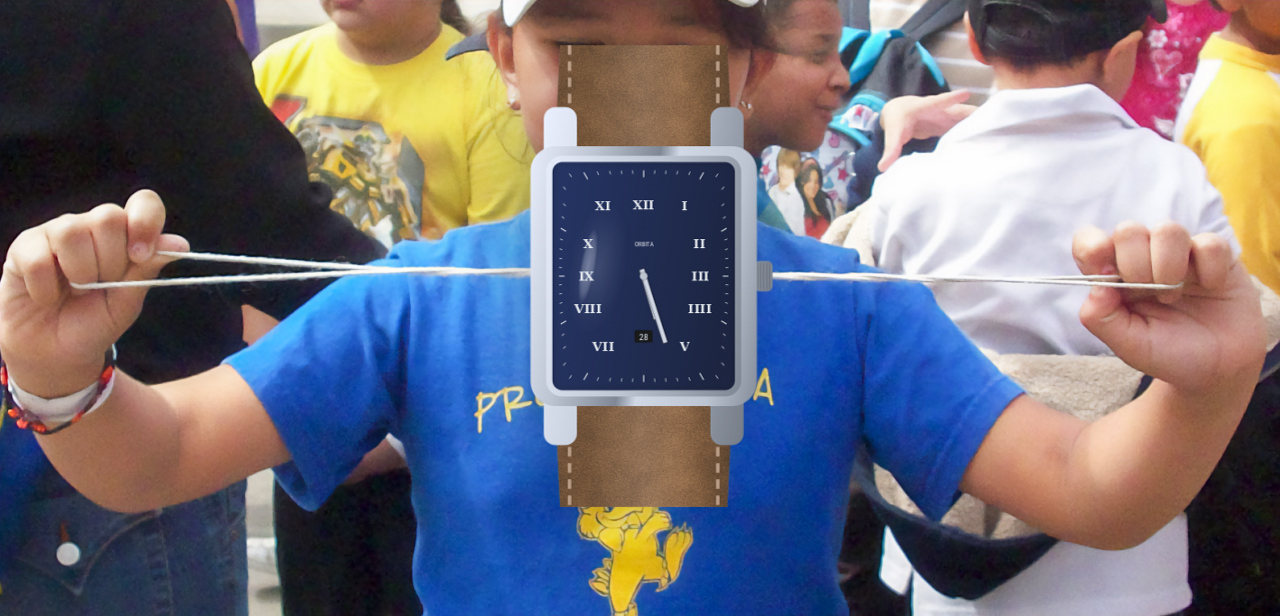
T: 5.27
